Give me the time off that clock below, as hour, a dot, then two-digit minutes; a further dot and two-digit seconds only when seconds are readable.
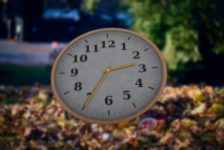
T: 2.35
